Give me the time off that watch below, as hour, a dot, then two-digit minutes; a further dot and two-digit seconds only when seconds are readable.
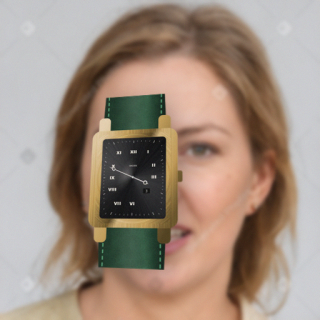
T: 3.49
